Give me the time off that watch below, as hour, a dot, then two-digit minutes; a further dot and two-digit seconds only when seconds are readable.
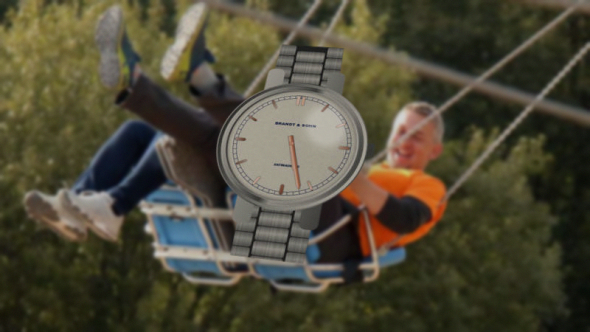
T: 5.27
